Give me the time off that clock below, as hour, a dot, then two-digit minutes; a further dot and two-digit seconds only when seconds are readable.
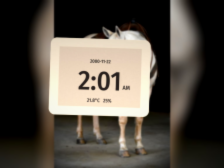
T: 2.01
